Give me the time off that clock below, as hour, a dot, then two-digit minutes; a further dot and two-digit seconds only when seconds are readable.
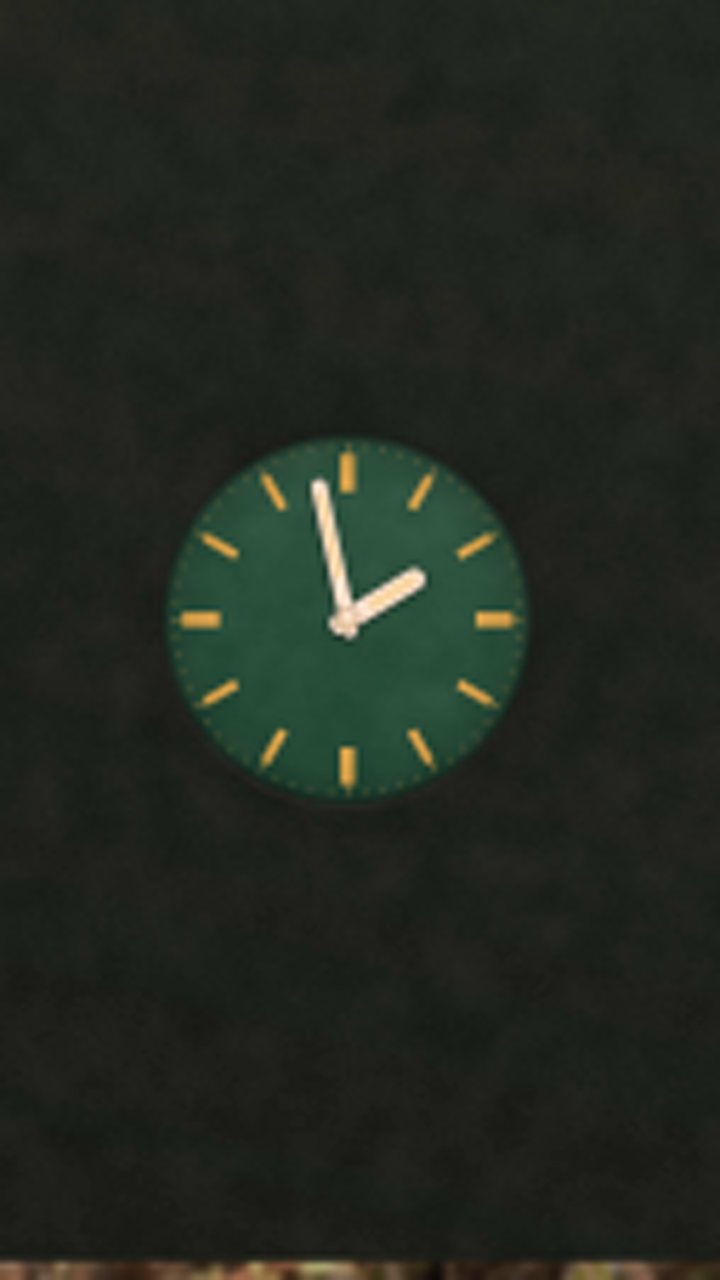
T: 1.58
